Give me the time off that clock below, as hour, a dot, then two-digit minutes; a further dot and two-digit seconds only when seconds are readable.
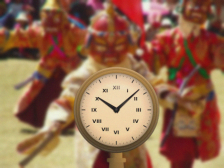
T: 10.08
